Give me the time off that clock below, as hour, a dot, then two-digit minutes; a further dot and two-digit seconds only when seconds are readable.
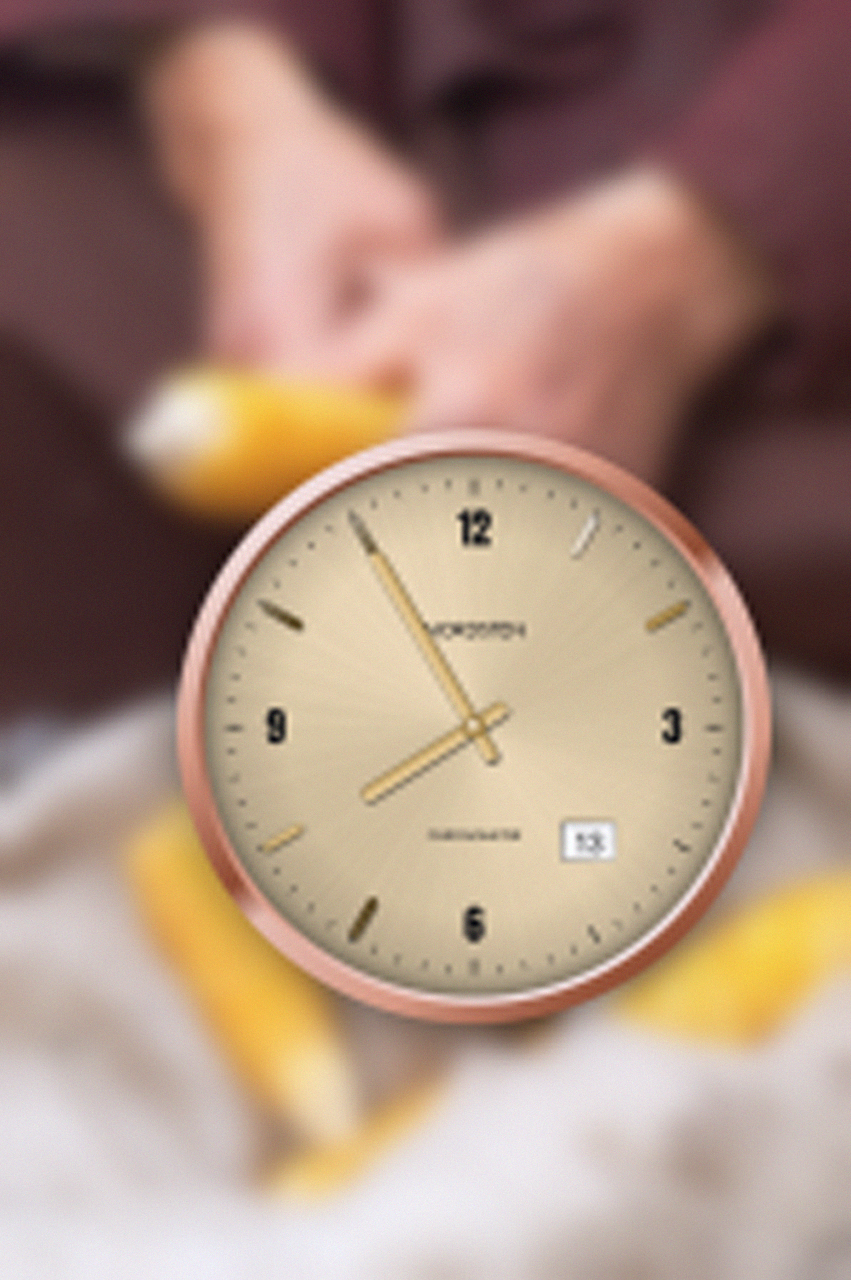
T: 7.55
